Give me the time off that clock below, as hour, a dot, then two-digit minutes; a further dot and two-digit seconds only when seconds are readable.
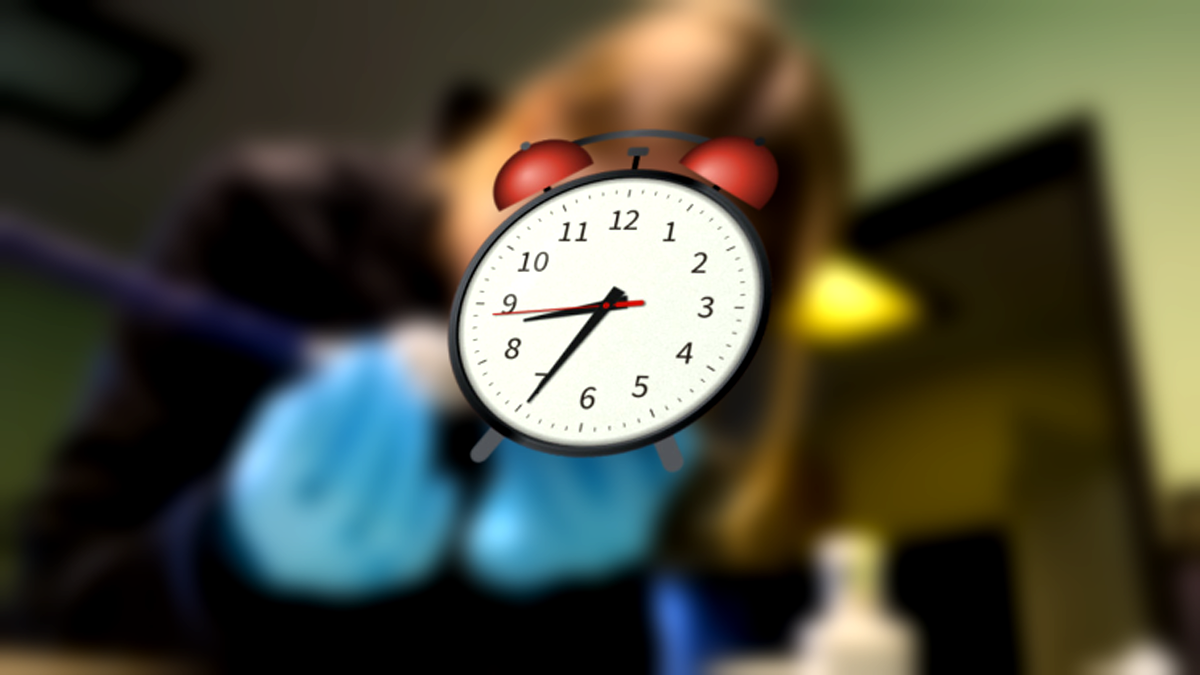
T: 8.34.44
